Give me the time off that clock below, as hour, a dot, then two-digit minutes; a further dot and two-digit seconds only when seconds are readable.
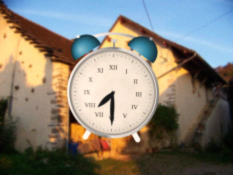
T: 7.30
